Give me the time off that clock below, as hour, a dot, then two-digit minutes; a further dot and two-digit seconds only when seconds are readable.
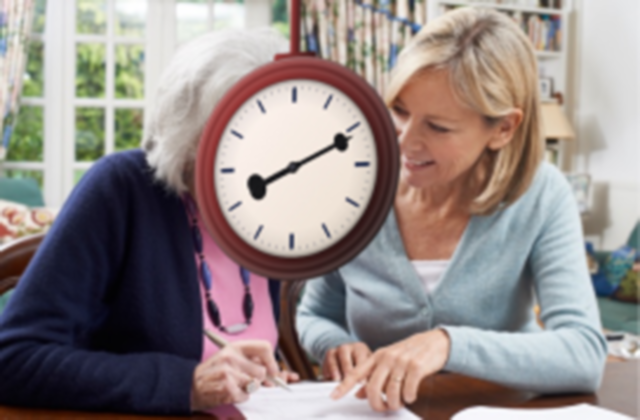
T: 8.11
